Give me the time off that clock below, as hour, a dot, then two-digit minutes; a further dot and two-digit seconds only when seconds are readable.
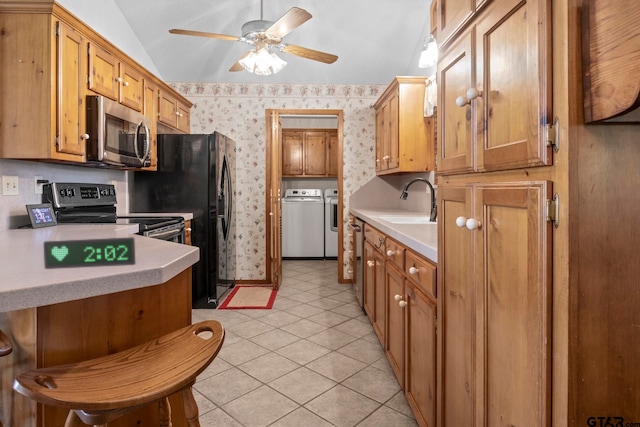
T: 2.02
